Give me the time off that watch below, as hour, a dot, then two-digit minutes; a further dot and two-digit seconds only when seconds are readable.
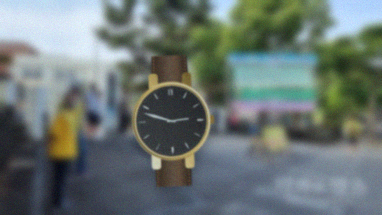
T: 2.48
